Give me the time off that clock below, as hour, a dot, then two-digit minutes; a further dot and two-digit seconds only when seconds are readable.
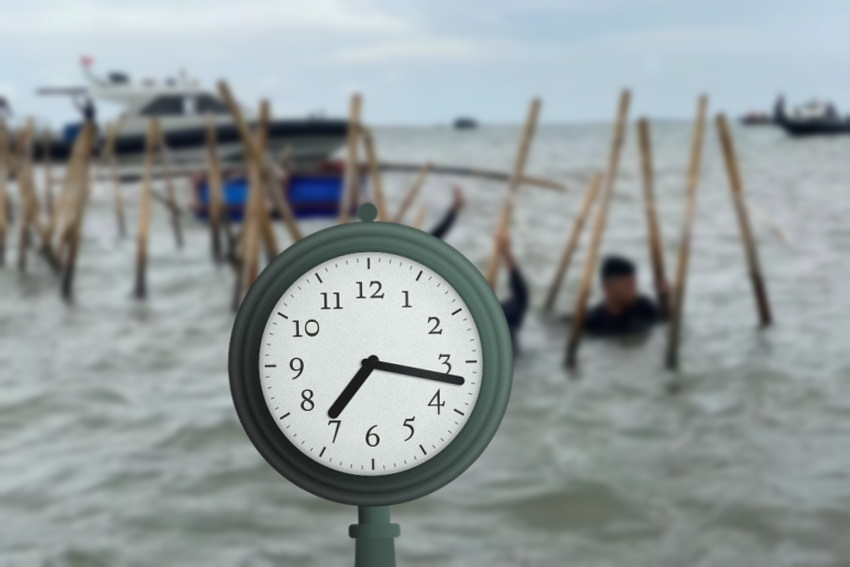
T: 7.17
